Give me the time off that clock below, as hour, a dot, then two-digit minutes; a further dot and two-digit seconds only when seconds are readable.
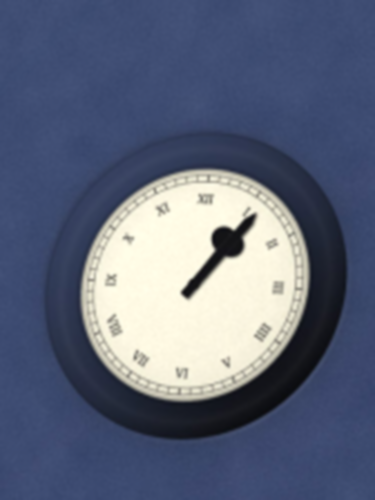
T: 1.06
